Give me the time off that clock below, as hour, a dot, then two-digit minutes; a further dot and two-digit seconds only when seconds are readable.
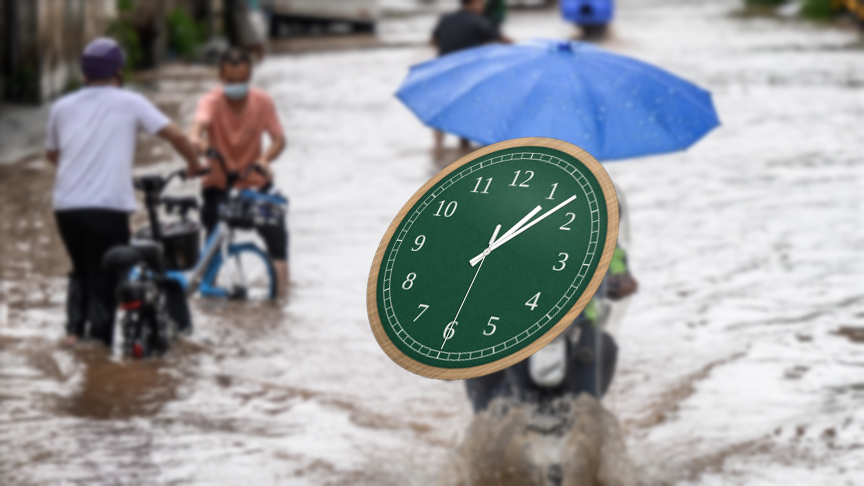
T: 1.07.30
